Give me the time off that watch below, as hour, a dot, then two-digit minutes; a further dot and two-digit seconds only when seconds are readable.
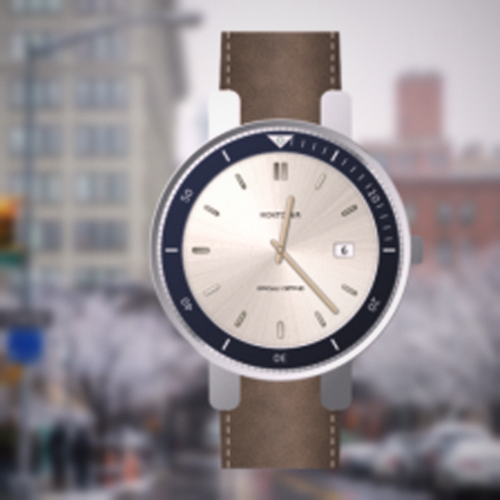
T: 12.23
